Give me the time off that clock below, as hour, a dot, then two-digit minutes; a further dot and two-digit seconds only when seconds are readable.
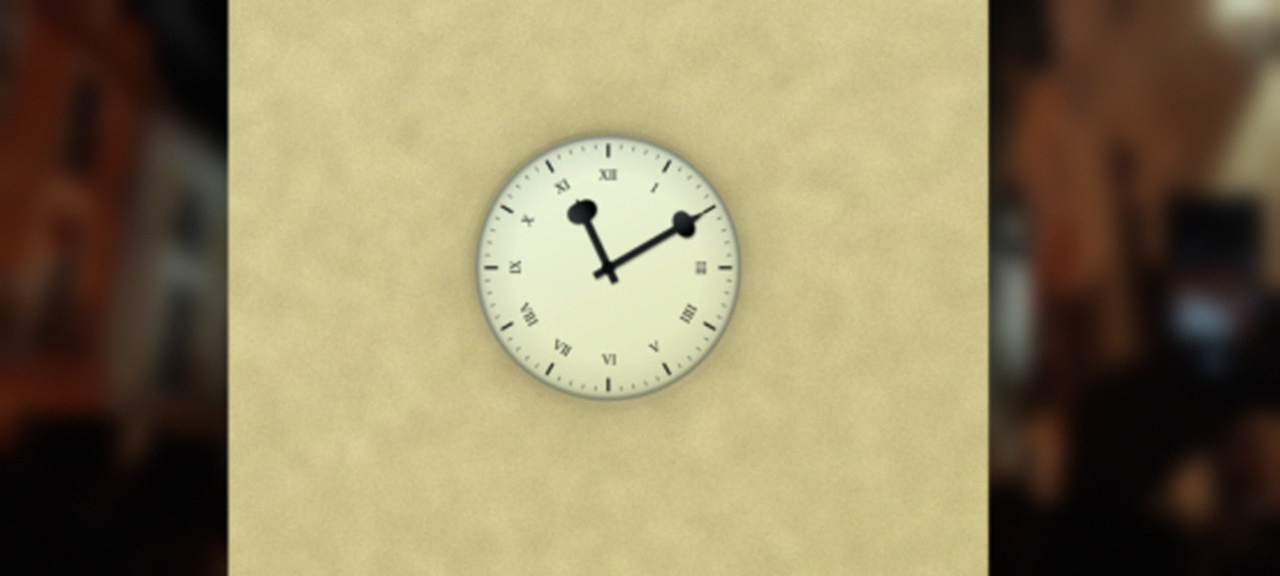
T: 11.10
